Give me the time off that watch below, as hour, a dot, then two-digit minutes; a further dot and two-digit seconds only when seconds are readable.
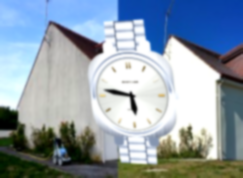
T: 5.47
